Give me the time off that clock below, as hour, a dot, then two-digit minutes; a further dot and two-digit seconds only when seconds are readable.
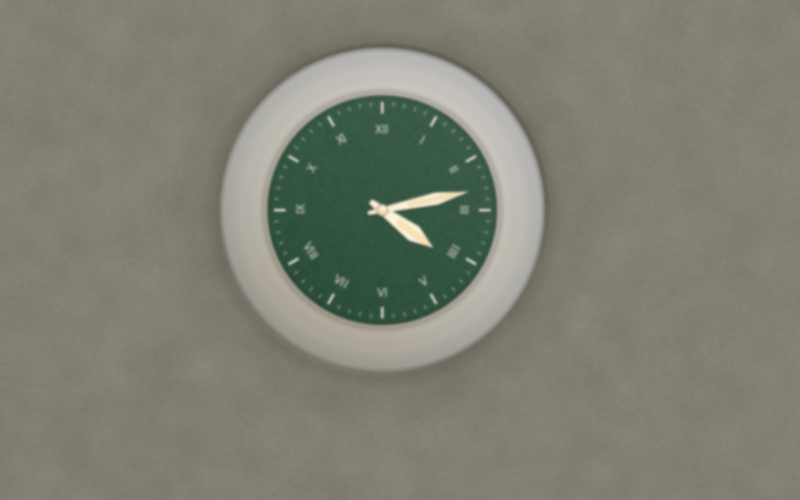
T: 4.13
